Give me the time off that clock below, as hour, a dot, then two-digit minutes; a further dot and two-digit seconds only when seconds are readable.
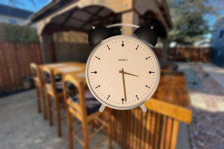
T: 3.29
